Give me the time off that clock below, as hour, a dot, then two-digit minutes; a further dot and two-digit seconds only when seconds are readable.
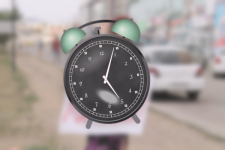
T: 5.04
